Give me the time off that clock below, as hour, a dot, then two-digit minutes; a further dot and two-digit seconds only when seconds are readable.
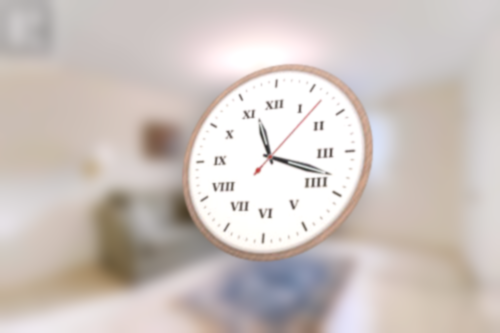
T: 11.18.07
